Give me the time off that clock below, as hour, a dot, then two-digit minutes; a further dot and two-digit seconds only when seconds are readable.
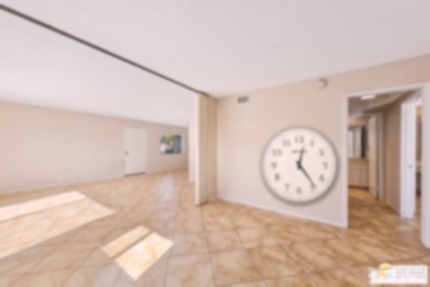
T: 12.24
